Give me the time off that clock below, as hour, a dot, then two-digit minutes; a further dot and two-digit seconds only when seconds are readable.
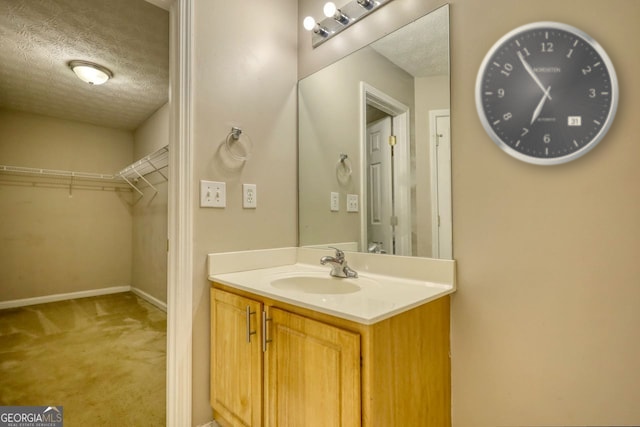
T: 6.54
